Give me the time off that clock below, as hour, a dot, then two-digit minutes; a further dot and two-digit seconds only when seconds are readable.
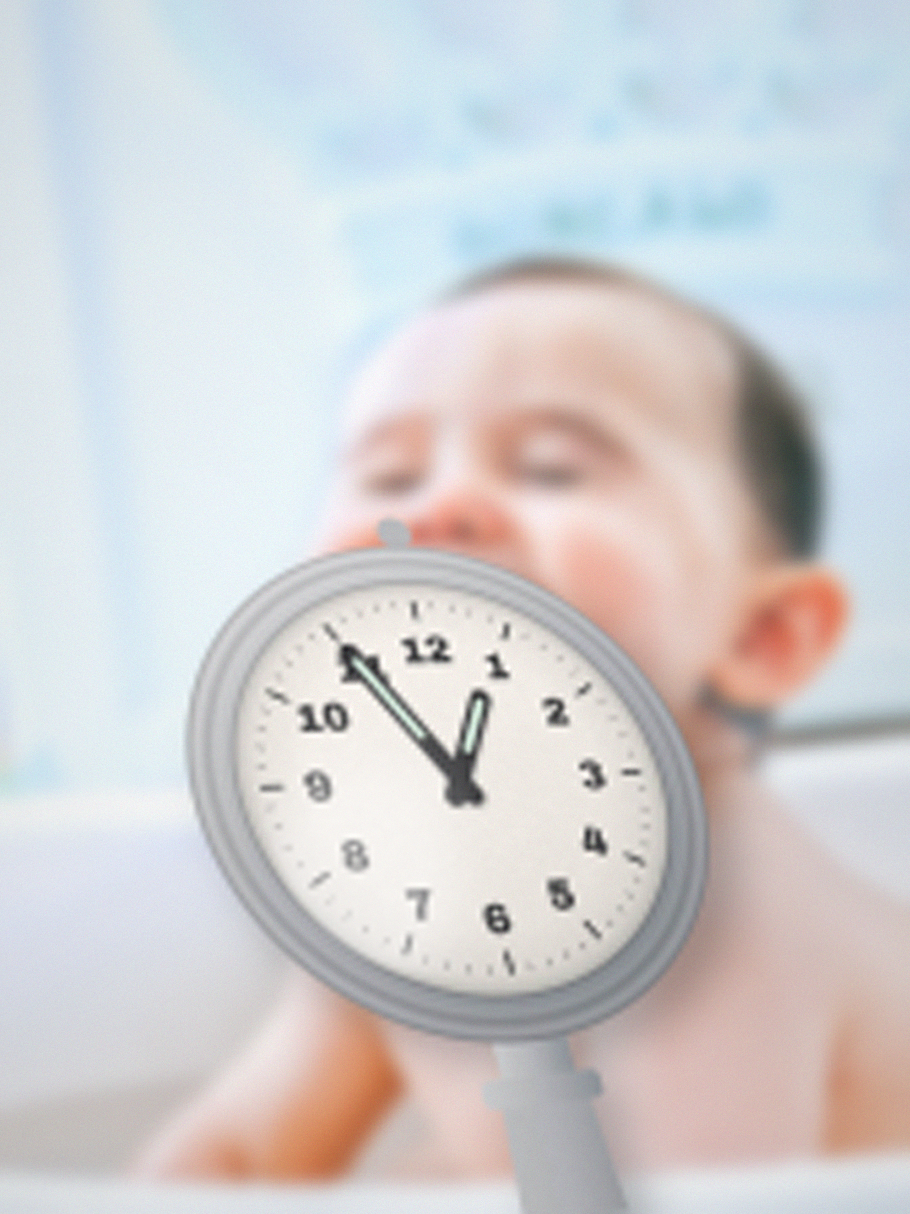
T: 12.55
